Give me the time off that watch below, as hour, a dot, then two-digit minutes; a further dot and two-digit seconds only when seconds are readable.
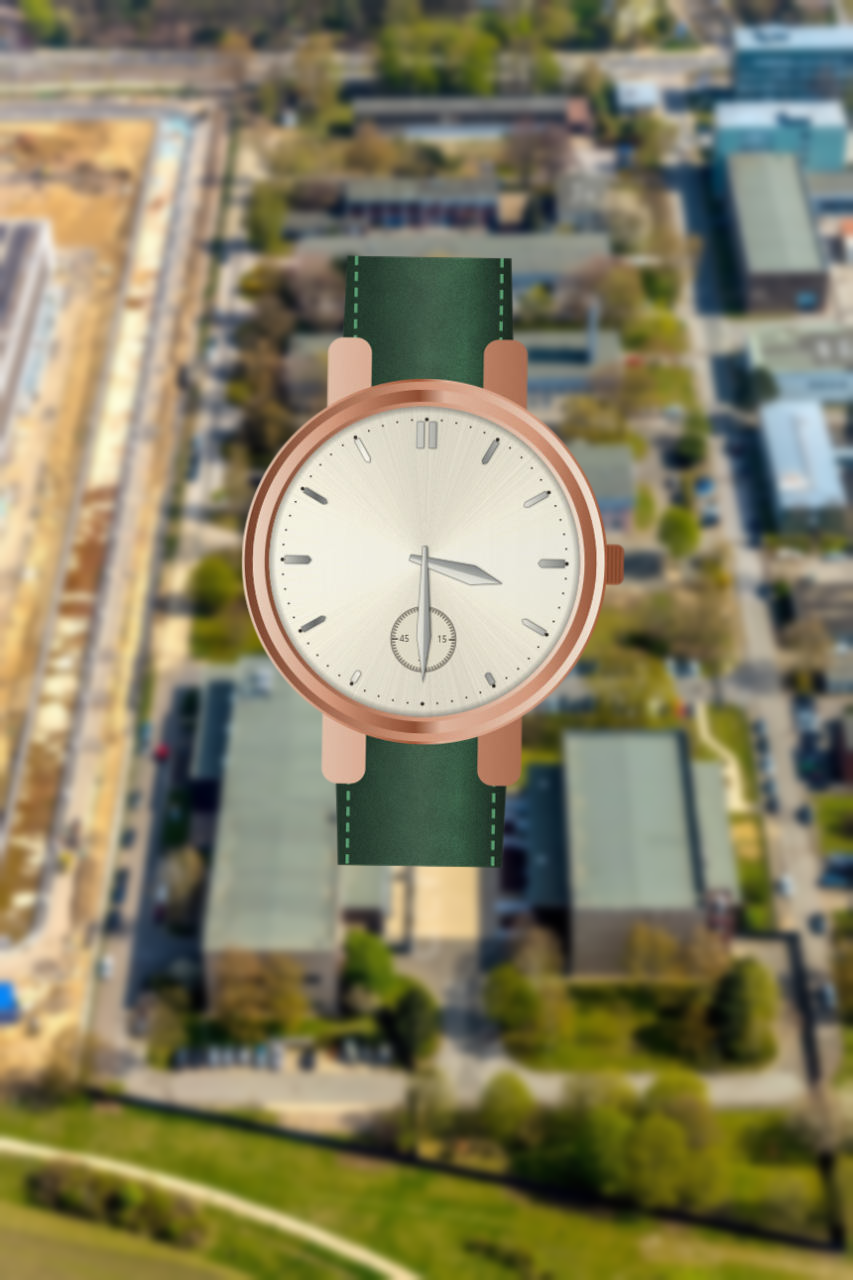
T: 3.29.59
